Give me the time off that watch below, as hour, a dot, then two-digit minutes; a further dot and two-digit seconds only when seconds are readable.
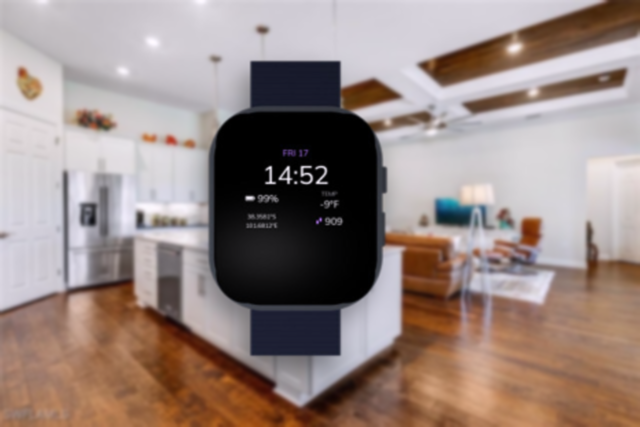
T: 14.52
